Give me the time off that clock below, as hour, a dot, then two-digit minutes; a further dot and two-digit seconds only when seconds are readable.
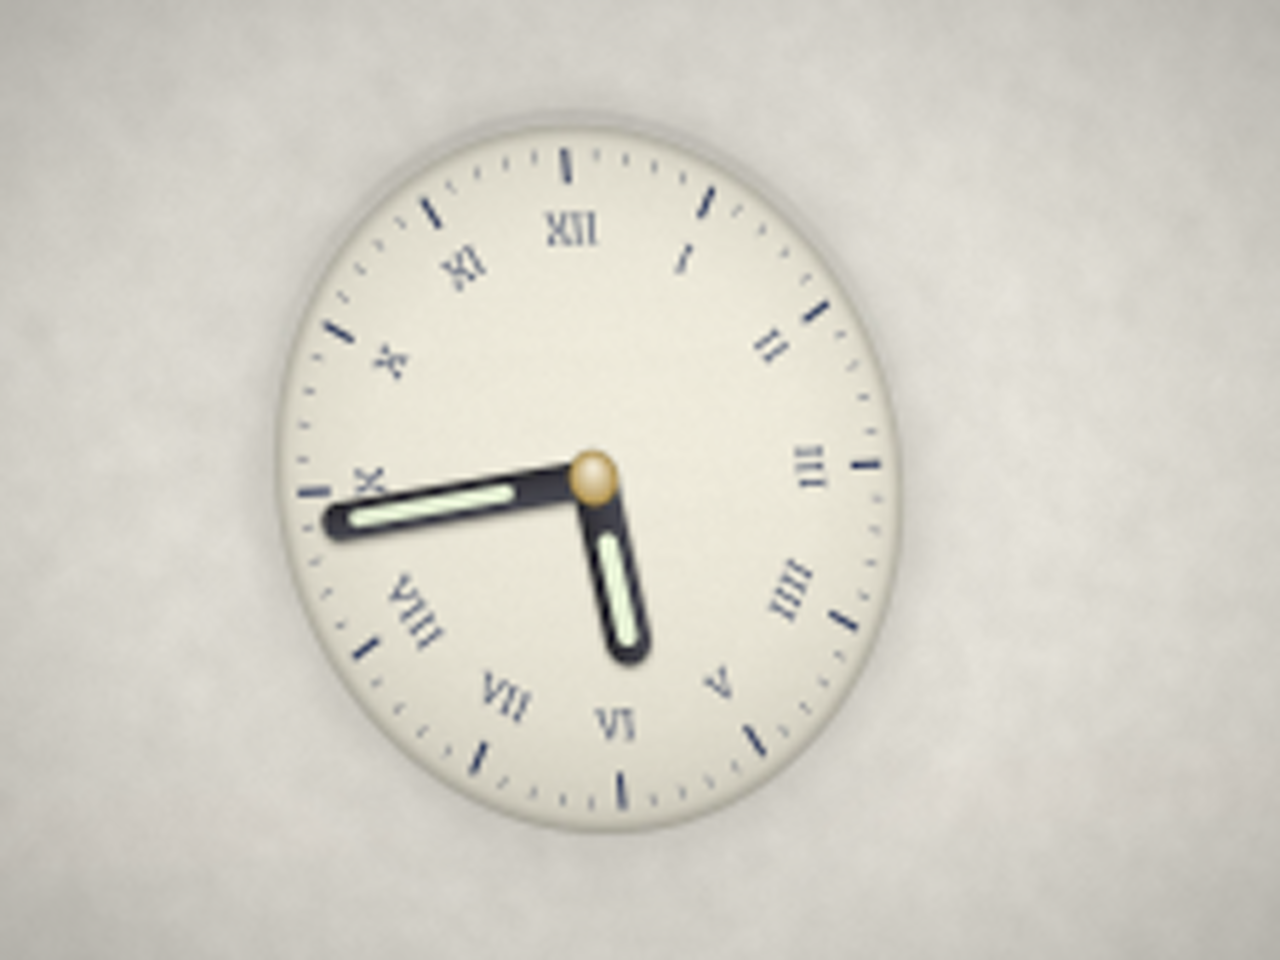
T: 5.44
